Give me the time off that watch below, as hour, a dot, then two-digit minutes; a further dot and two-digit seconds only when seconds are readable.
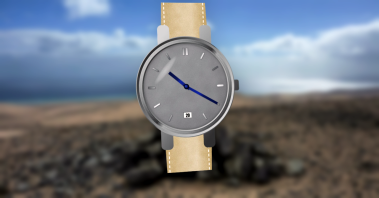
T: 10.20
